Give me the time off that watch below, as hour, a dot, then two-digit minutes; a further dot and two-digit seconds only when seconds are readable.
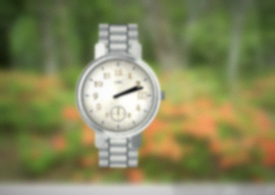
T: 2.12
